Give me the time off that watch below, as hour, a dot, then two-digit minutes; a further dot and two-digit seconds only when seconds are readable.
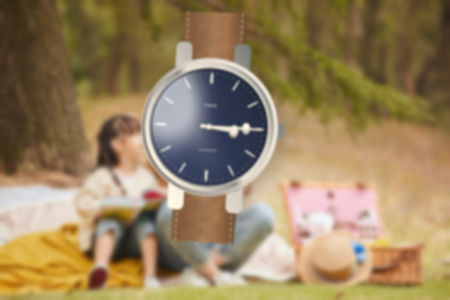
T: 3.15
